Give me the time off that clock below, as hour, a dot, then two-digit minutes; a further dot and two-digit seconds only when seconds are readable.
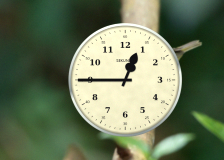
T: 12.45
